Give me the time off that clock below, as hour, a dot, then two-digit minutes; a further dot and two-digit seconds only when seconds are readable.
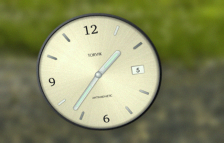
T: 1.37
